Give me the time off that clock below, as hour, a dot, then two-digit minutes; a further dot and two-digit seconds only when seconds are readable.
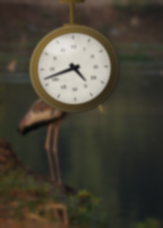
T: 4.42
